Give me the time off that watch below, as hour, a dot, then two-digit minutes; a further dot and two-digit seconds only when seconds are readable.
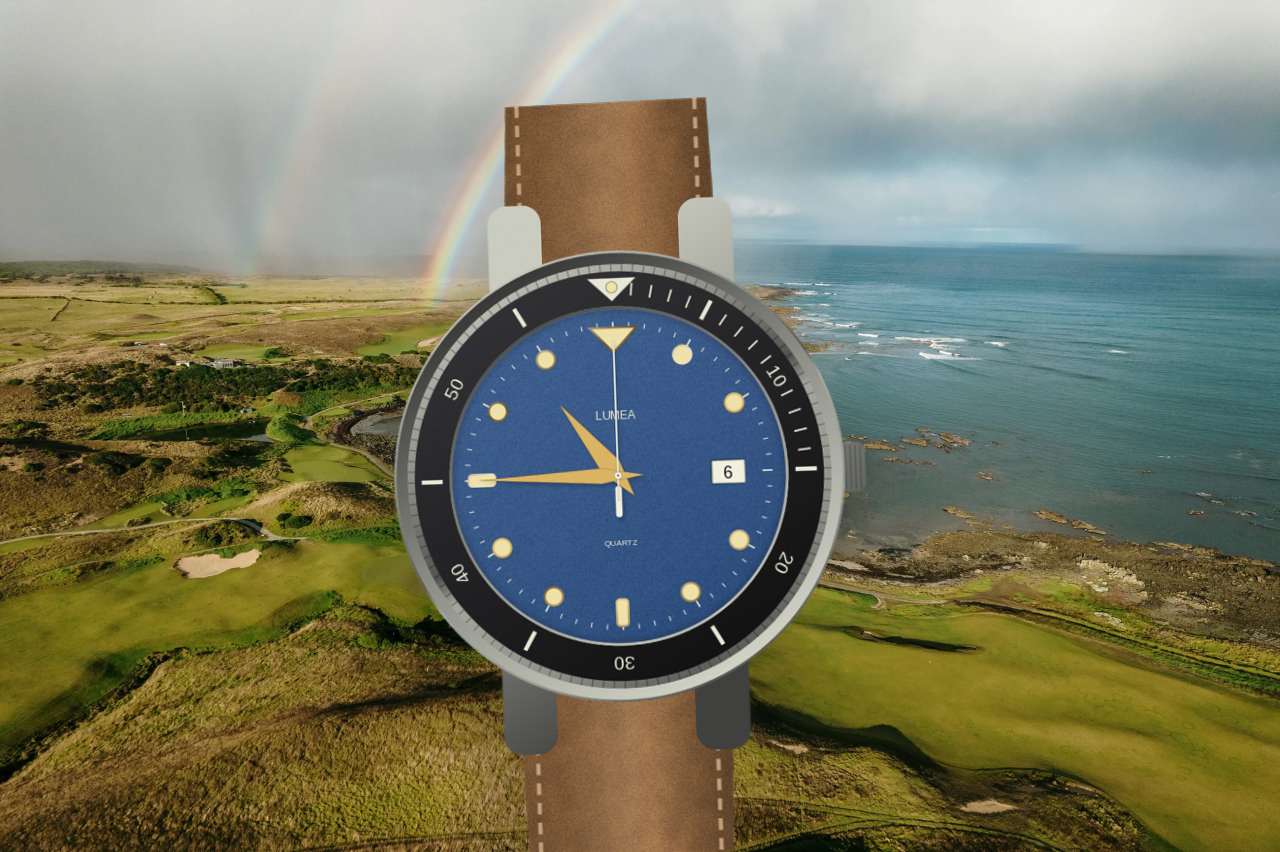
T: 10.45.00
